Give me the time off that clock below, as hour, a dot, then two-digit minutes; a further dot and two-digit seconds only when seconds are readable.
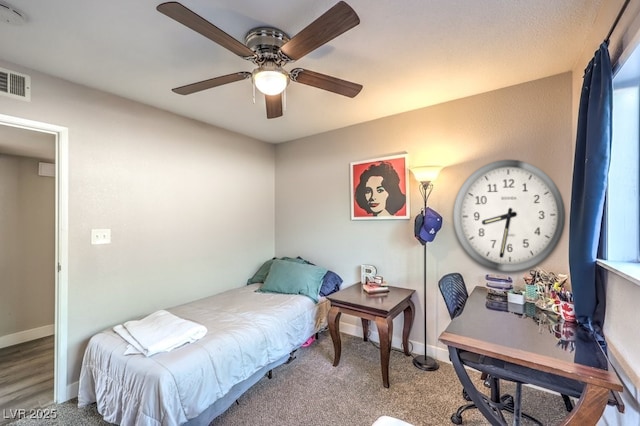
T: 8.32
